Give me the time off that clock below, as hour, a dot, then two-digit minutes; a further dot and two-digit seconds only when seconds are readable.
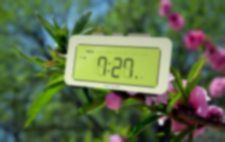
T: 7.27
